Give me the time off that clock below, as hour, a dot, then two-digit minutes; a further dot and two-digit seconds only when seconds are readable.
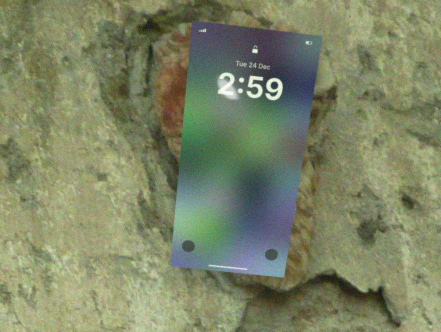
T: 2.59
